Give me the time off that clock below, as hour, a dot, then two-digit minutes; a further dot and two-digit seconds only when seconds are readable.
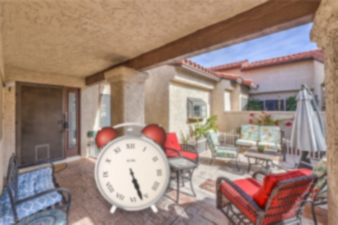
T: 5.27
